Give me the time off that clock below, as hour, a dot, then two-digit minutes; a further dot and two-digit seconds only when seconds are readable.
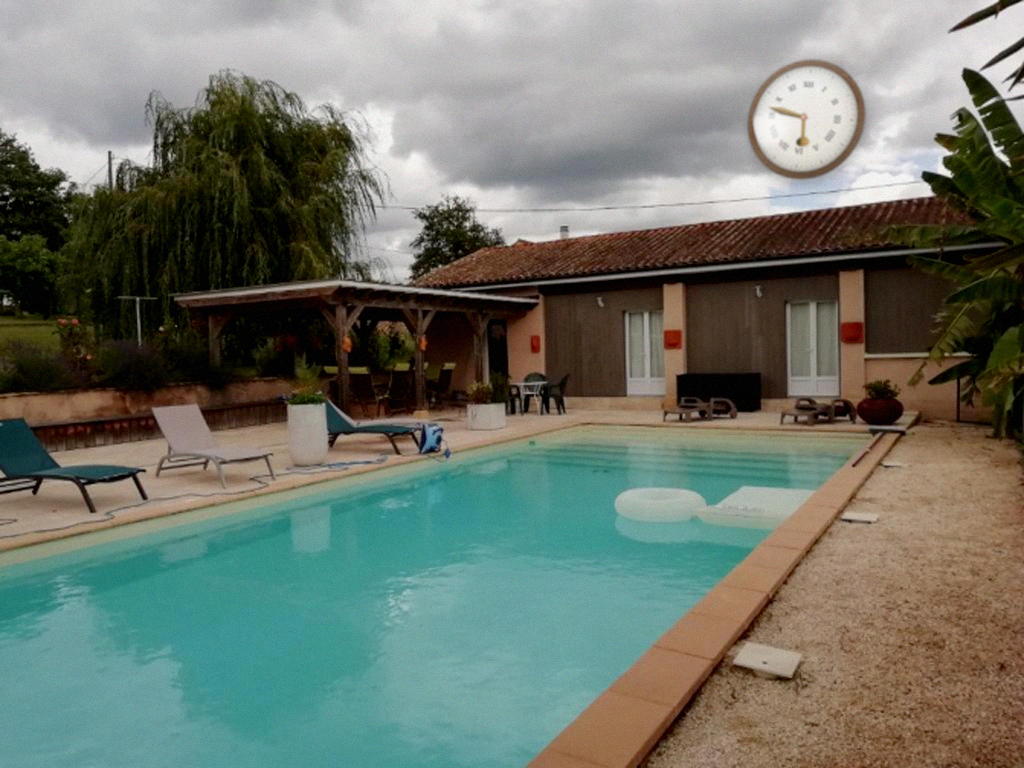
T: 5.47
